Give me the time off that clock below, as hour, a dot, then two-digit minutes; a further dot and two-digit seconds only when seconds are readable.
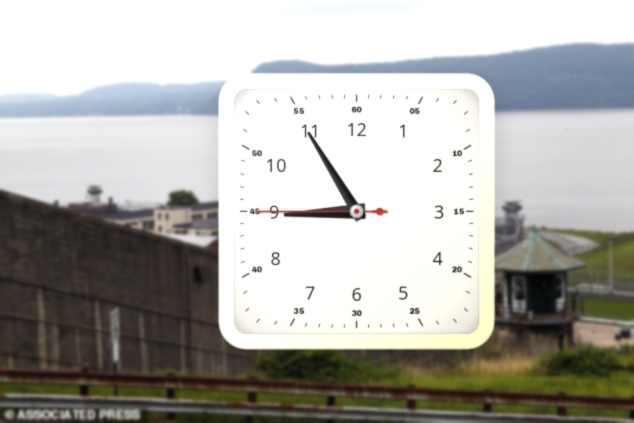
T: 8.54.45
